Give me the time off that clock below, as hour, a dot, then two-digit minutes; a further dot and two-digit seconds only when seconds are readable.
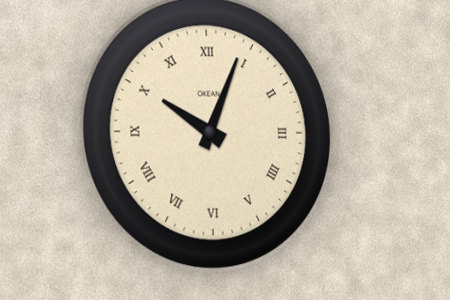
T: 10.04
